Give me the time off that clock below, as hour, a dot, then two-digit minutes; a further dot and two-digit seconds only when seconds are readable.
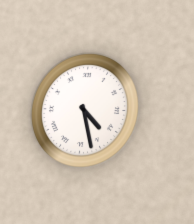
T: 4.27
